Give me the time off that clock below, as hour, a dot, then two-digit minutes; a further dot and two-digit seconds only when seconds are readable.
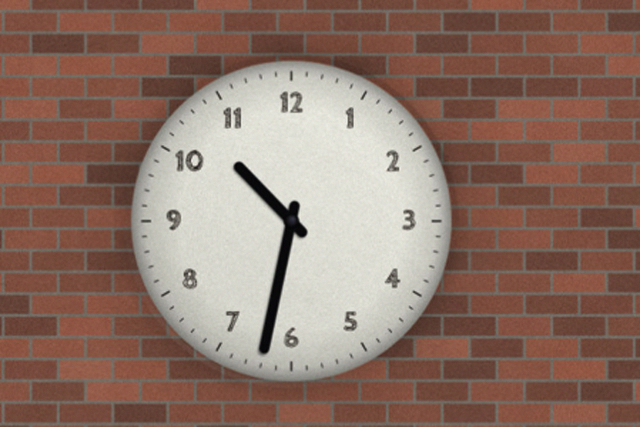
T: 10.32
